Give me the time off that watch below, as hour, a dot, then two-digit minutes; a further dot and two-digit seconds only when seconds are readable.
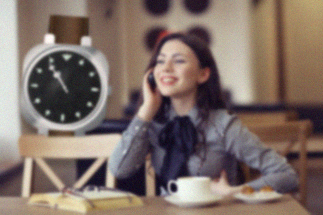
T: 10.54
